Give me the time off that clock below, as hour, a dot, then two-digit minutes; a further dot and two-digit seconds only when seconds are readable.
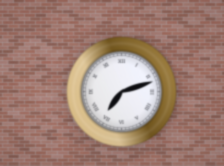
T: 7.12
